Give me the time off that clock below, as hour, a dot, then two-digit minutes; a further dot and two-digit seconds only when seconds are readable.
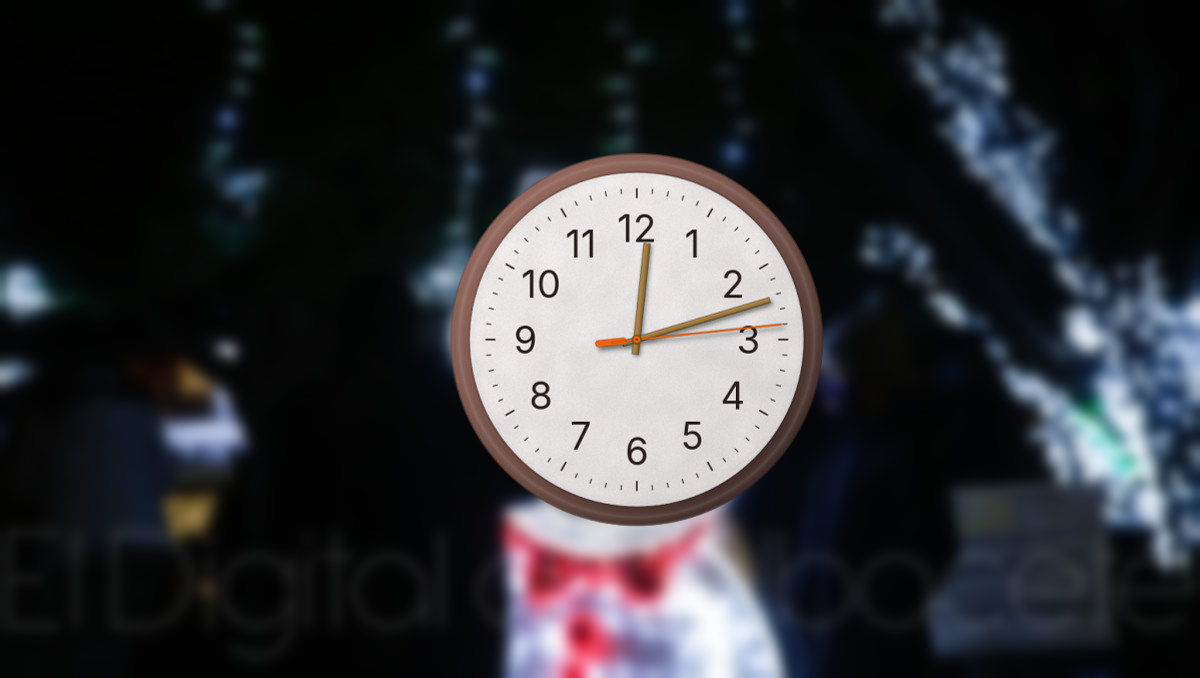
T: 12.12.14
